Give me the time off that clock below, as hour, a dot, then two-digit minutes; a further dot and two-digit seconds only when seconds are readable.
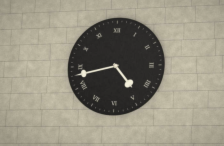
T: 4.43
